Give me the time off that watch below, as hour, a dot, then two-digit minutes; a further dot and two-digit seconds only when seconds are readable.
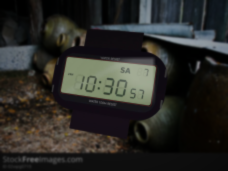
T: 10.30.57
